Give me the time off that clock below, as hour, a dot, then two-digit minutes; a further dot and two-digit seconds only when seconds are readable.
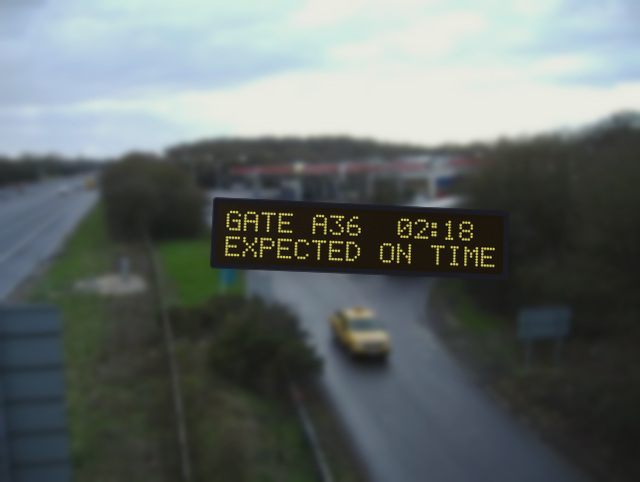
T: 2.18
